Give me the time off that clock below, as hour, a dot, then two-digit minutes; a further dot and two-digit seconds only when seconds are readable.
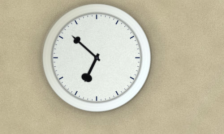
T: 6.52
